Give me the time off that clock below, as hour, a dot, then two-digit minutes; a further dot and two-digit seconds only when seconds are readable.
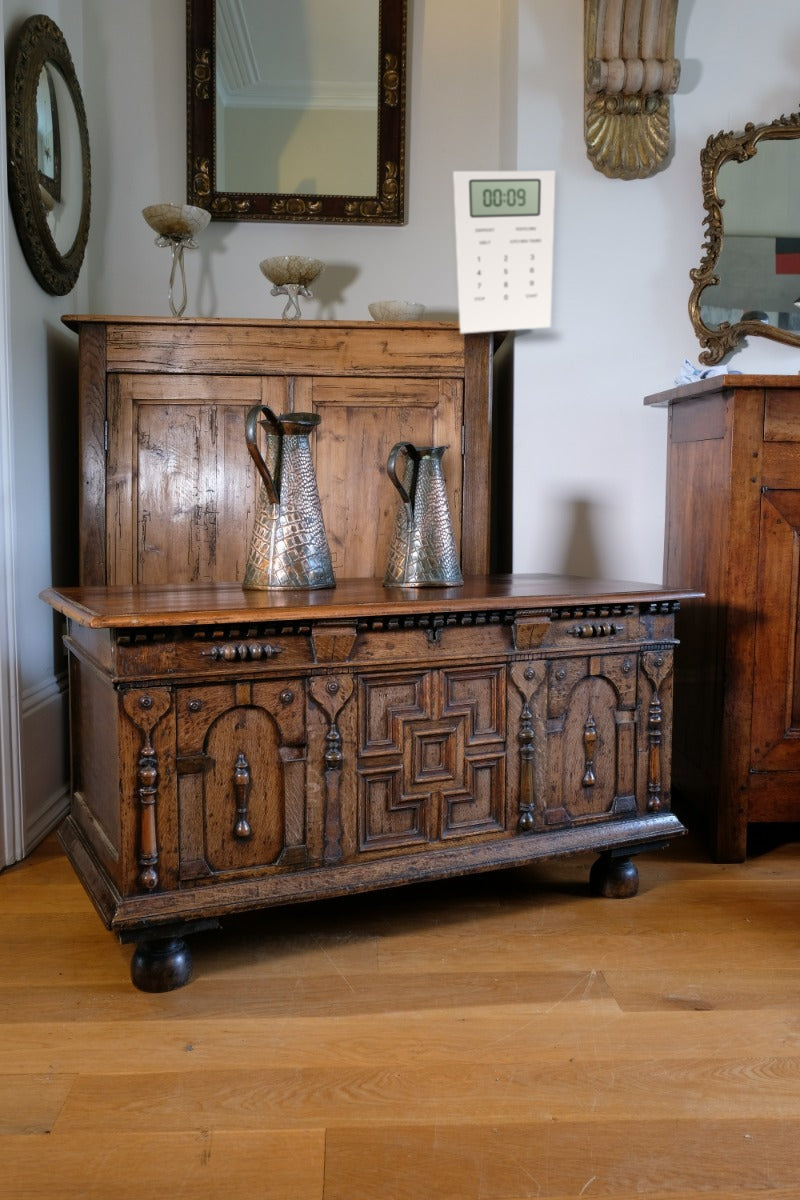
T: 0.09
